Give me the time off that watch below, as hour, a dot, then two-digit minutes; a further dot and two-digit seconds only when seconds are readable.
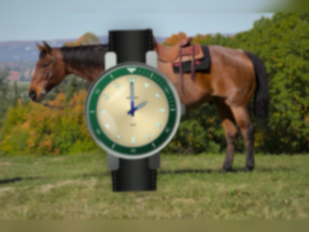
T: 2.00
